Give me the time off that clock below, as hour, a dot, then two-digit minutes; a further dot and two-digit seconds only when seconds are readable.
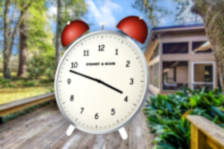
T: 3.48
